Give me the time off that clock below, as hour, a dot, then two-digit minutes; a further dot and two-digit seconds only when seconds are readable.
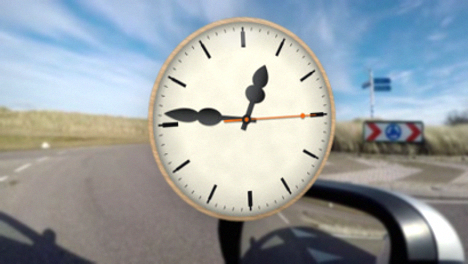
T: 12.46.15
